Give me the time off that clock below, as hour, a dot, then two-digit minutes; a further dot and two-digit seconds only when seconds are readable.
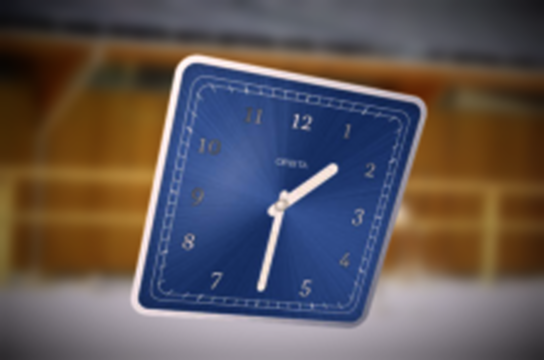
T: 1.30
